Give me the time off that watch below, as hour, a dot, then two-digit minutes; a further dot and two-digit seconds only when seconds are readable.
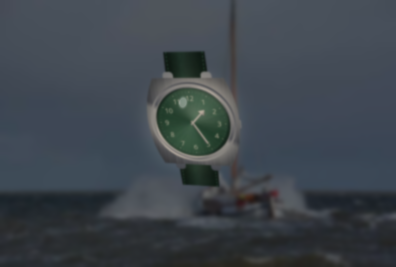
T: 1.25
